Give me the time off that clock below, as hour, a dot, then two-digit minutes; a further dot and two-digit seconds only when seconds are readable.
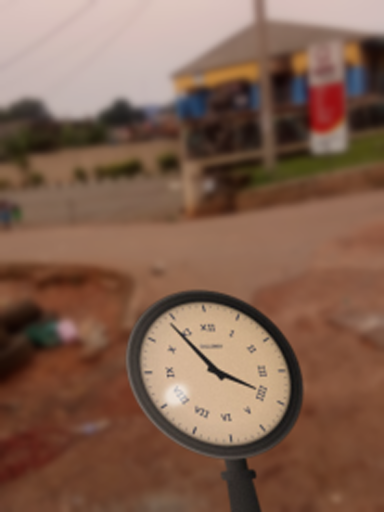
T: 3.54
